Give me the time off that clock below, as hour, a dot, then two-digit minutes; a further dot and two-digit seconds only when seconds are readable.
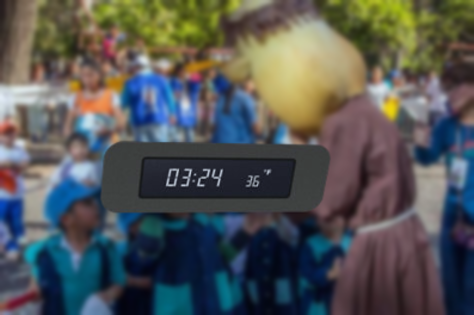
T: 3.24
